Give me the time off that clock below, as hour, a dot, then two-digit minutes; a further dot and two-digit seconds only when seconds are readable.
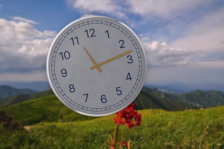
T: 11.13
